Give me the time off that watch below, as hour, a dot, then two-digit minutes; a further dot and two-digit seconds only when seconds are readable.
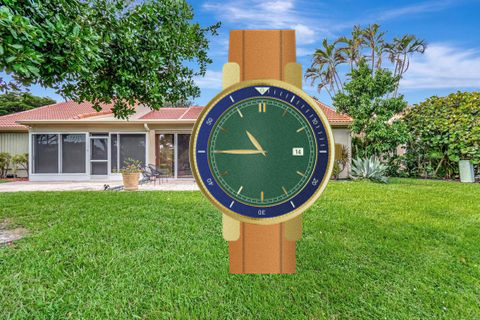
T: 10.45
